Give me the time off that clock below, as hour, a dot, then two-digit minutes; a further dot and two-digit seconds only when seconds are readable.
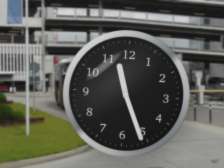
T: 11.26
